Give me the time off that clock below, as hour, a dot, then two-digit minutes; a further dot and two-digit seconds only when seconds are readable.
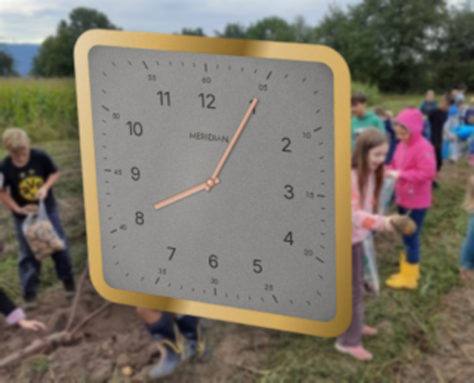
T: 8.05
